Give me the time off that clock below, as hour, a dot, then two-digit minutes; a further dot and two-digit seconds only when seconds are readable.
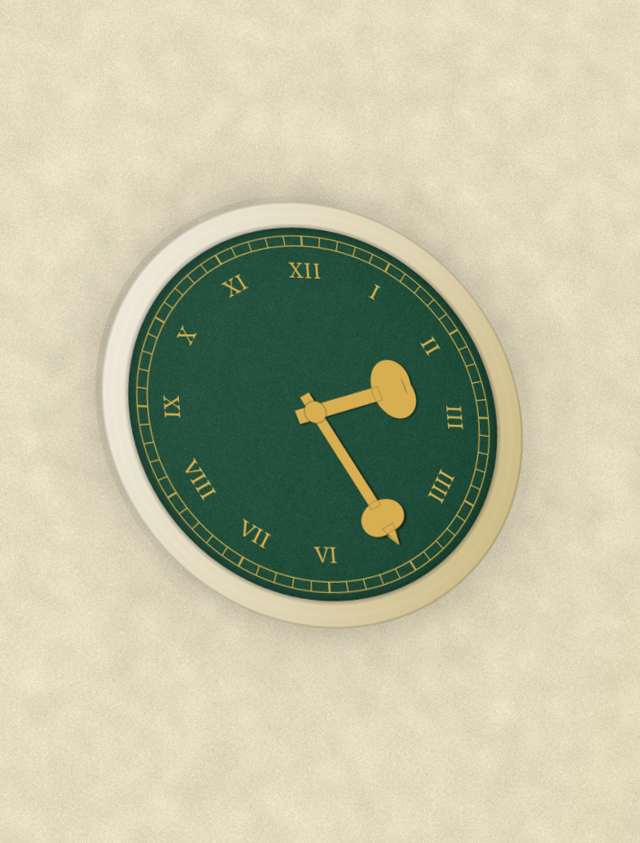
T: 2.25
